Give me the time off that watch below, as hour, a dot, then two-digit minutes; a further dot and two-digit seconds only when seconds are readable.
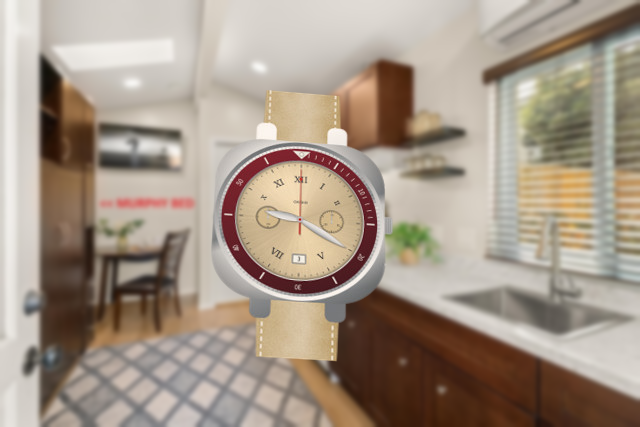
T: 9.20
